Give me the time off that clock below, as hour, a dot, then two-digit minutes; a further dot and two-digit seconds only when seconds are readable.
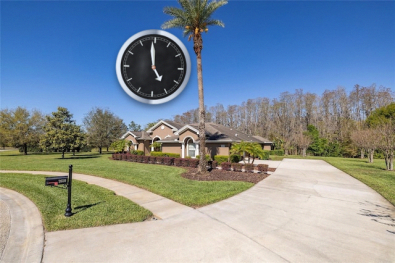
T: 4.59
